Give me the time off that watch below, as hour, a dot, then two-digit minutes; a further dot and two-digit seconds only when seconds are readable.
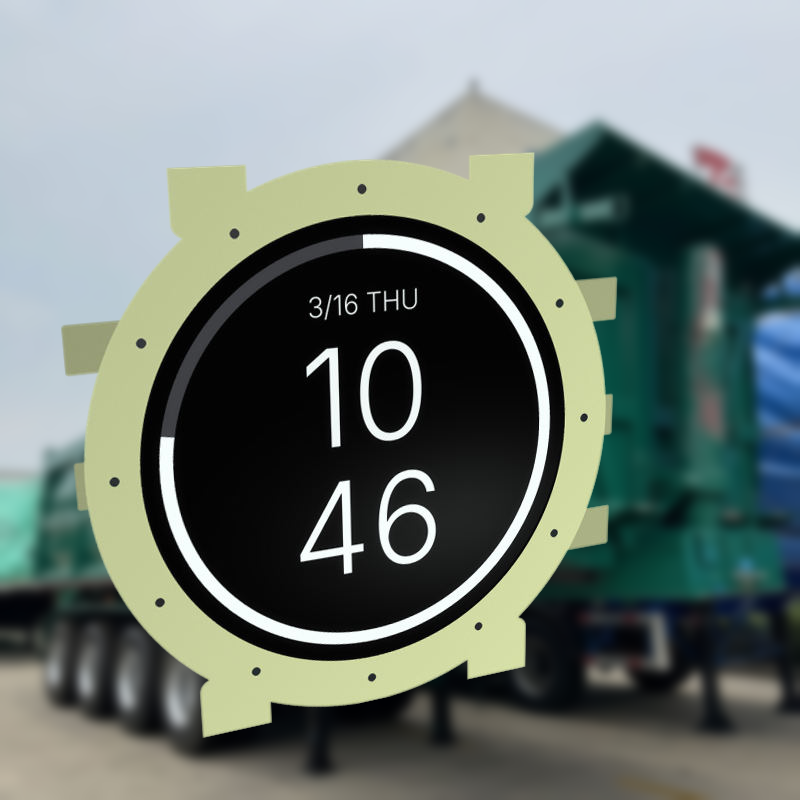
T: 10.46
